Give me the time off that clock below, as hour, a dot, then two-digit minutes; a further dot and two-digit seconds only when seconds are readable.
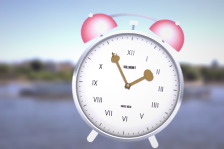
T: 1.55
